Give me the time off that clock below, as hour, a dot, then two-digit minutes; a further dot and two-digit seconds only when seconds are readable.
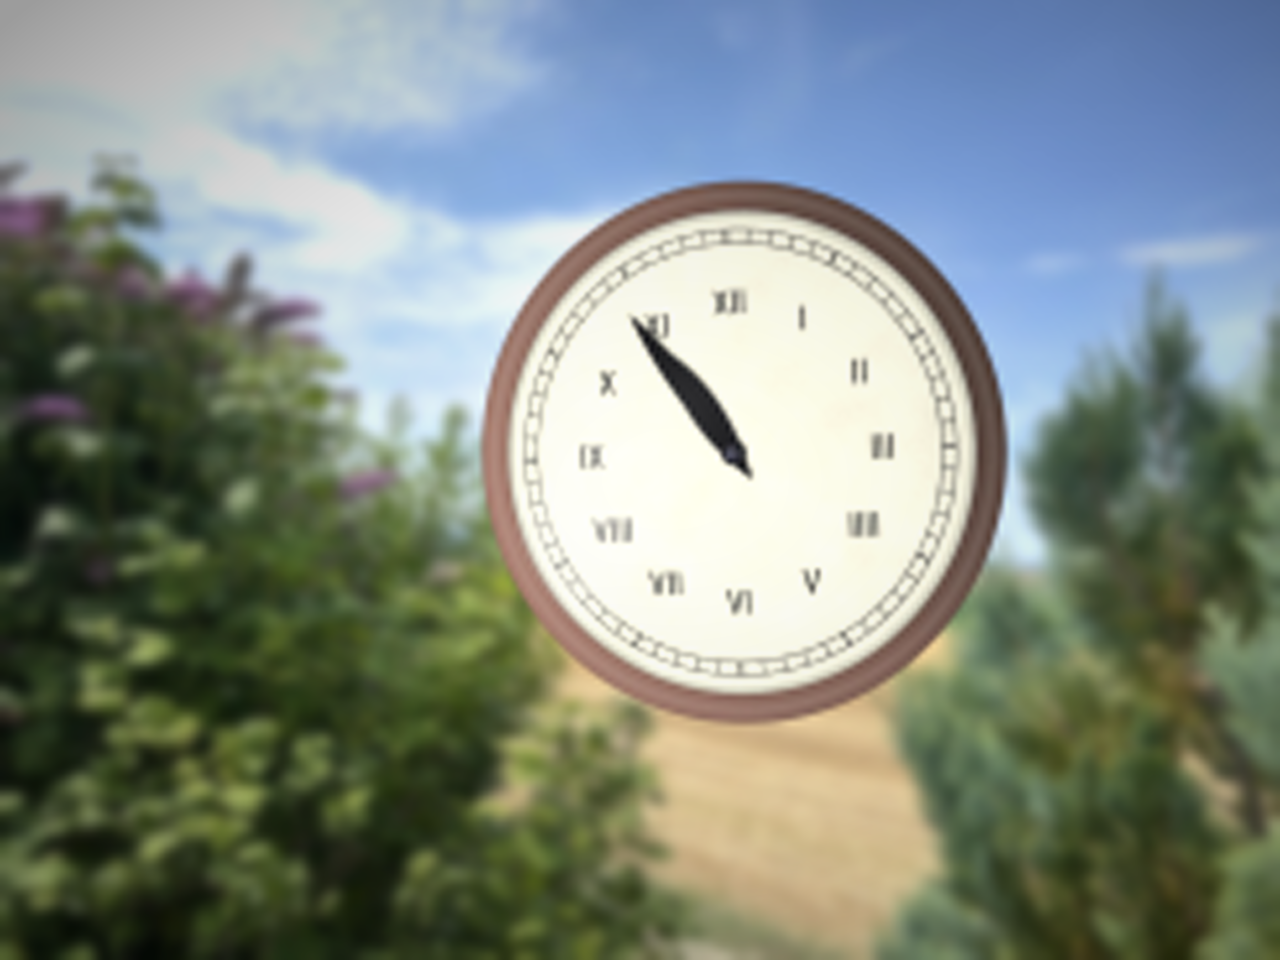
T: 10.54
